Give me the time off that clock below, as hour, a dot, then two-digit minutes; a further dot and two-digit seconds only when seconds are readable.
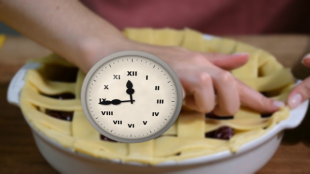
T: 11.44
